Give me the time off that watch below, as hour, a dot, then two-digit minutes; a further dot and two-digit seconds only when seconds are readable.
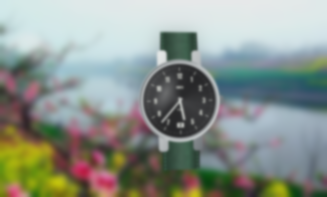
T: 5.37
